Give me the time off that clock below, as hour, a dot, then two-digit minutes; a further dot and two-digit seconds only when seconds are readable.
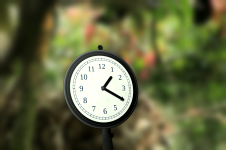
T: 1.20
